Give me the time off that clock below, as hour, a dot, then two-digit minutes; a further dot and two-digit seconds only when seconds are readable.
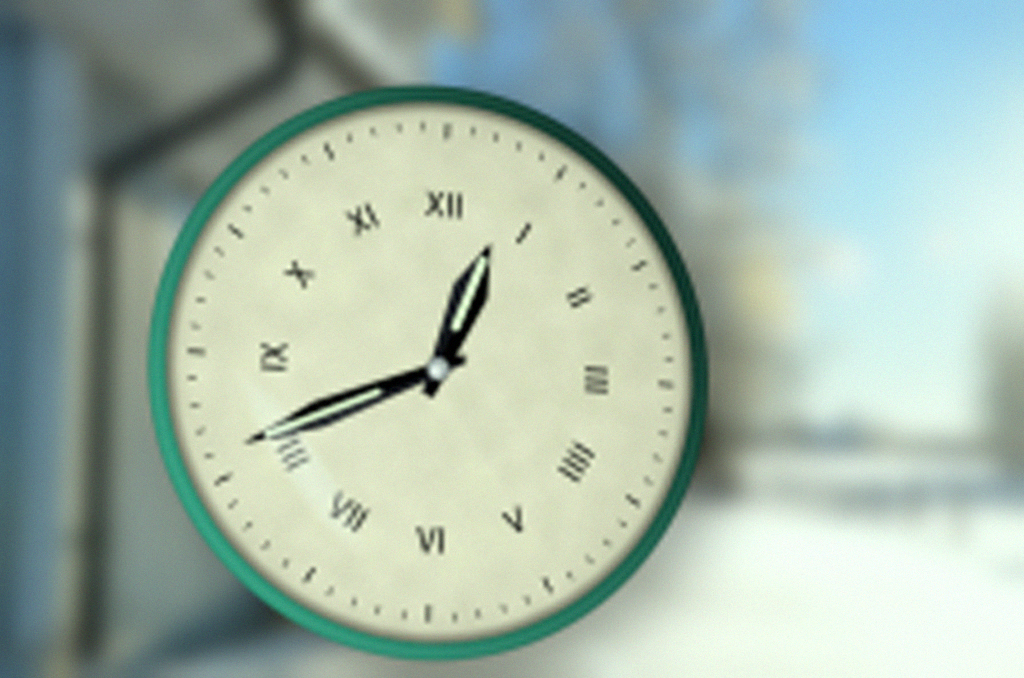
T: 12.41
